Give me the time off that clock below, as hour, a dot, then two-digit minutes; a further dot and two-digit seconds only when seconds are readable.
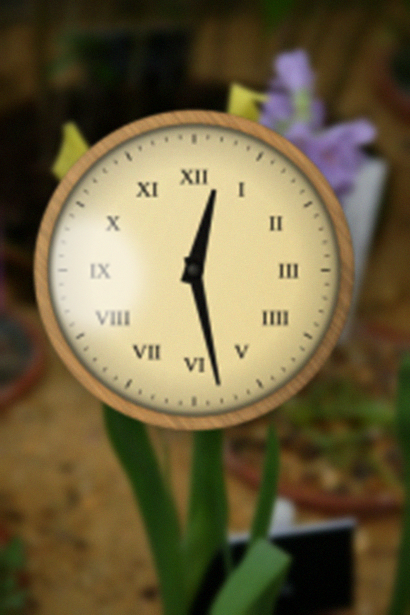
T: 12.28
